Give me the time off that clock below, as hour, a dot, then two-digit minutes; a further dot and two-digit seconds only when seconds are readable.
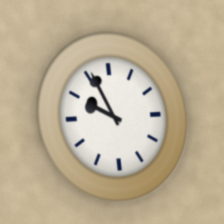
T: 9.56
